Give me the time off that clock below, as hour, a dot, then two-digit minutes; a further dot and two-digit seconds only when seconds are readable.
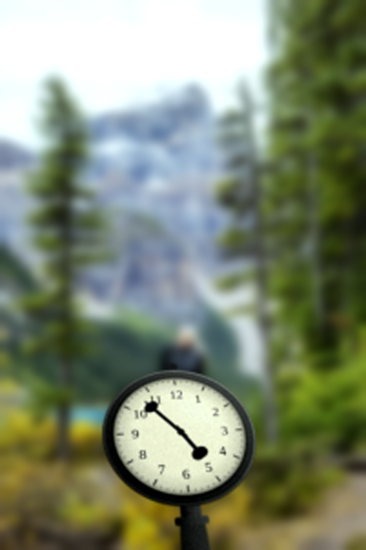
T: 4.53
